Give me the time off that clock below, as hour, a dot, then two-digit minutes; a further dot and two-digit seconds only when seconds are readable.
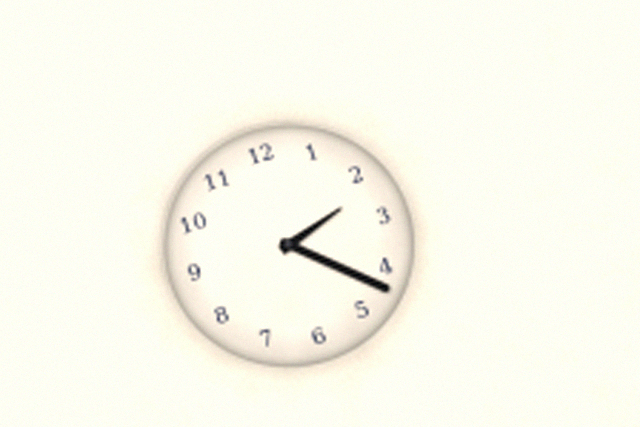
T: 2.22
